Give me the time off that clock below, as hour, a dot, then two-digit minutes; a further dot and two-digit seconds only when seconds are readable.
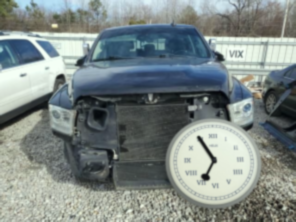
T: 6.55
